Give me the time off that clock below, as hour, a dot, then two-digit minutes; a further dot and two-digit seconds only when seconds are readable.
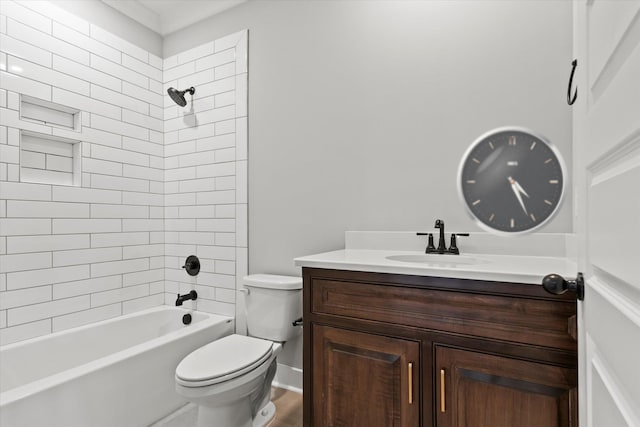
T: 4.26
